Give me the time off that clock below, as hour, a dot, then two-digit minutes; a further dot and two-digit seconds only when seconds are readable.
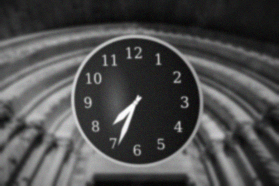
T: 7.34
